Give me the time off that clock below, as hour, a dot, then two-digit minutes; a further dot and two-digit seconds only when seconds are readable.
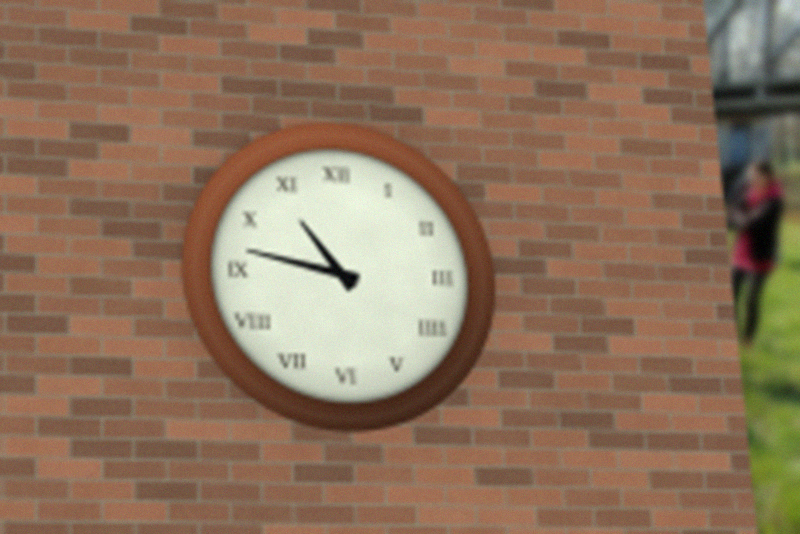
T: 10.47
